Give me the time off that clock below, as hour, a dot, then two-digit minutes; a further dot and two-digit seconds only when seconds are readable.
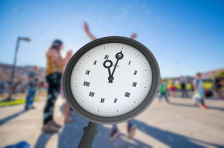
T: 11.00
